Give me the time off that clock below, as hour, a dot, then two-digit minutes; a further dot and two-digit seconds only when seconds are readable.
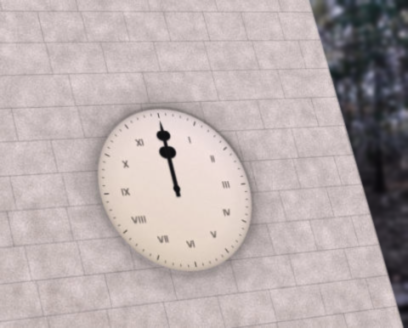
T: 12.00
